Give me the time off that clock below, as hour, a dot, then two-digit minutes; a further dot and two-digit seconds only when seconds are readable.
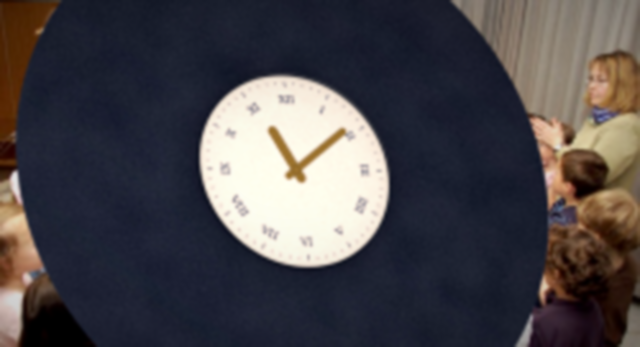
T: 11.09
